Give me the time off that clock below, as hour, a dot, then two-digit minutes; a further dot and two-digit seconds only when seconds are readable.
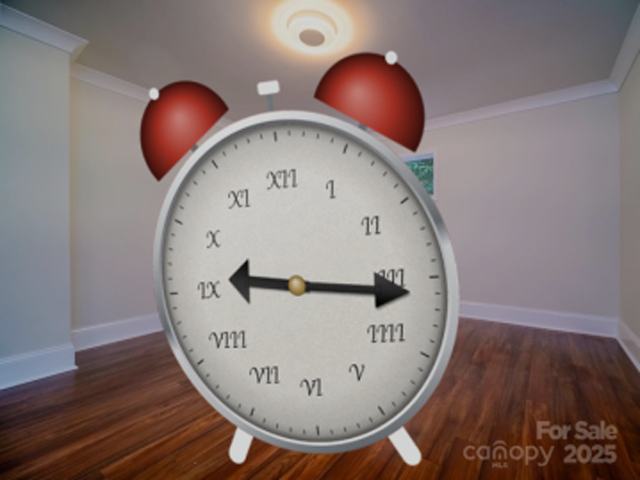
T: 9.16
